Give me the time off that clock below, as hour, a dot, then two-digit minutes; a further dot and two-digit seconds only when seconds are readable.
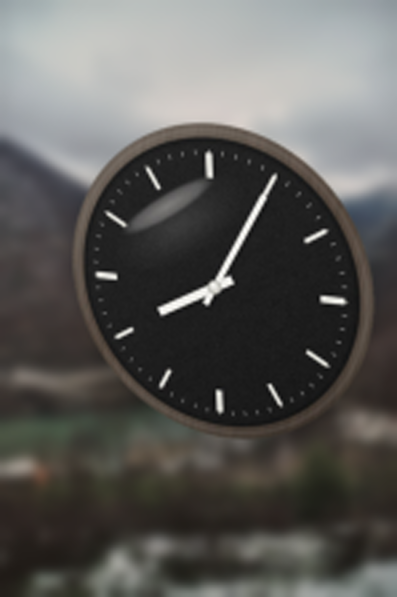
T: 8.05
